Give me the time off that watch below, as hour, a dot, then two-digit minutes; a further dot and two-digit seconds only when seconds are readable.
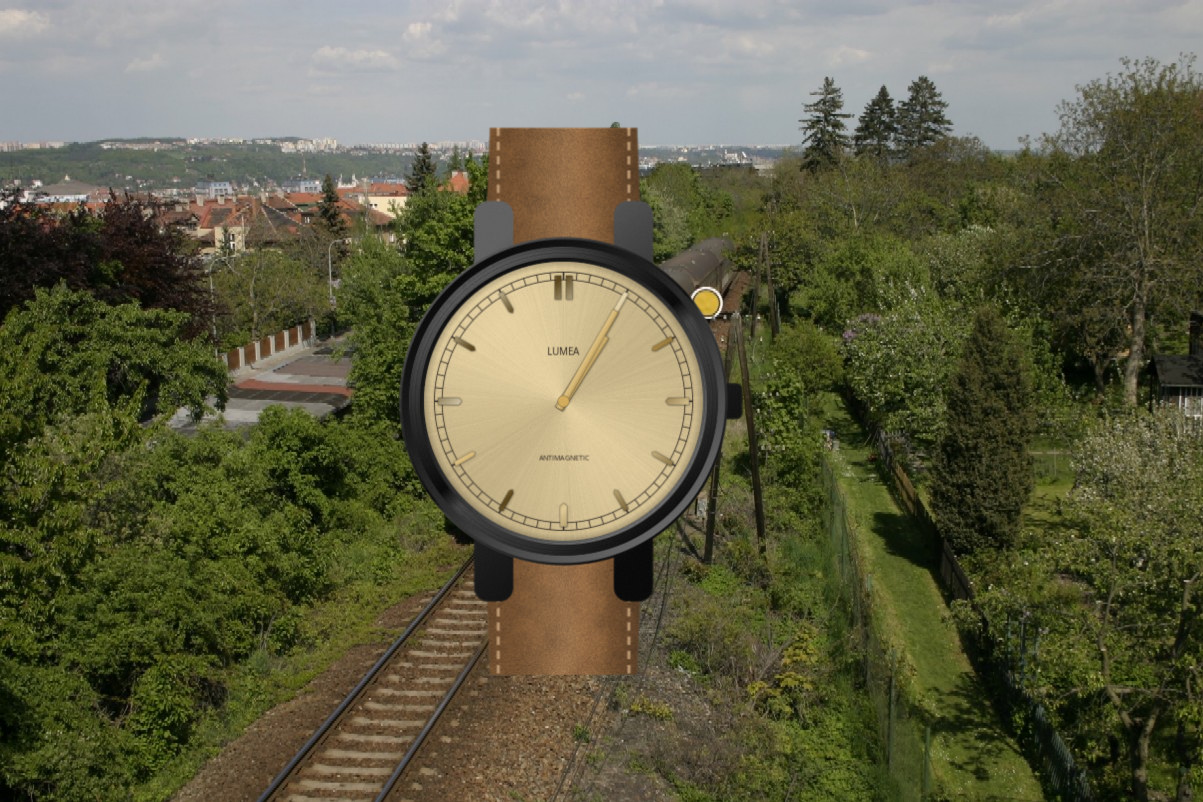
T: 1.05
